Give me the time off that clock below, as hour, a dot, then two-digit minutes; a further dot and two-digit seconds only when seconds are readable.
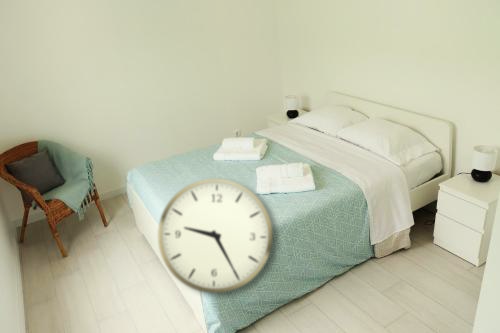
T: 9.25
